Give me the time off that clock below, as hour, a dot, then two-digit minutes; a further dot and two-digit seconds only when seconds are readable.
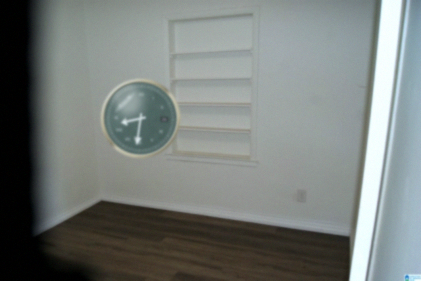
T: 8.31
